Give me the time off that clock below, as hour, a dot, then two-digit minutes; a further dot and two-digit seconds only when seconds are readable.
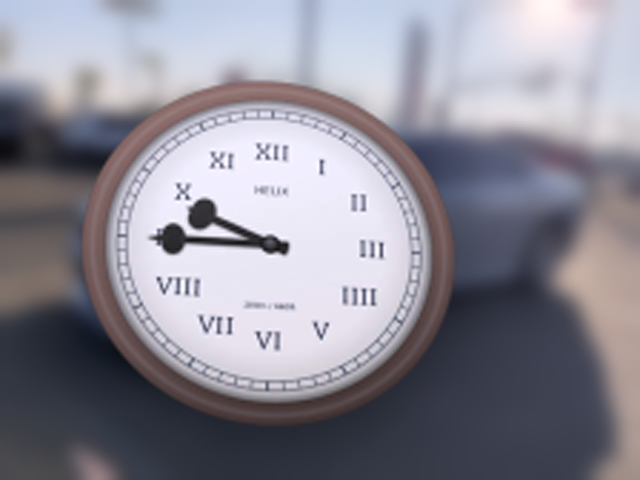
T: 9.45
